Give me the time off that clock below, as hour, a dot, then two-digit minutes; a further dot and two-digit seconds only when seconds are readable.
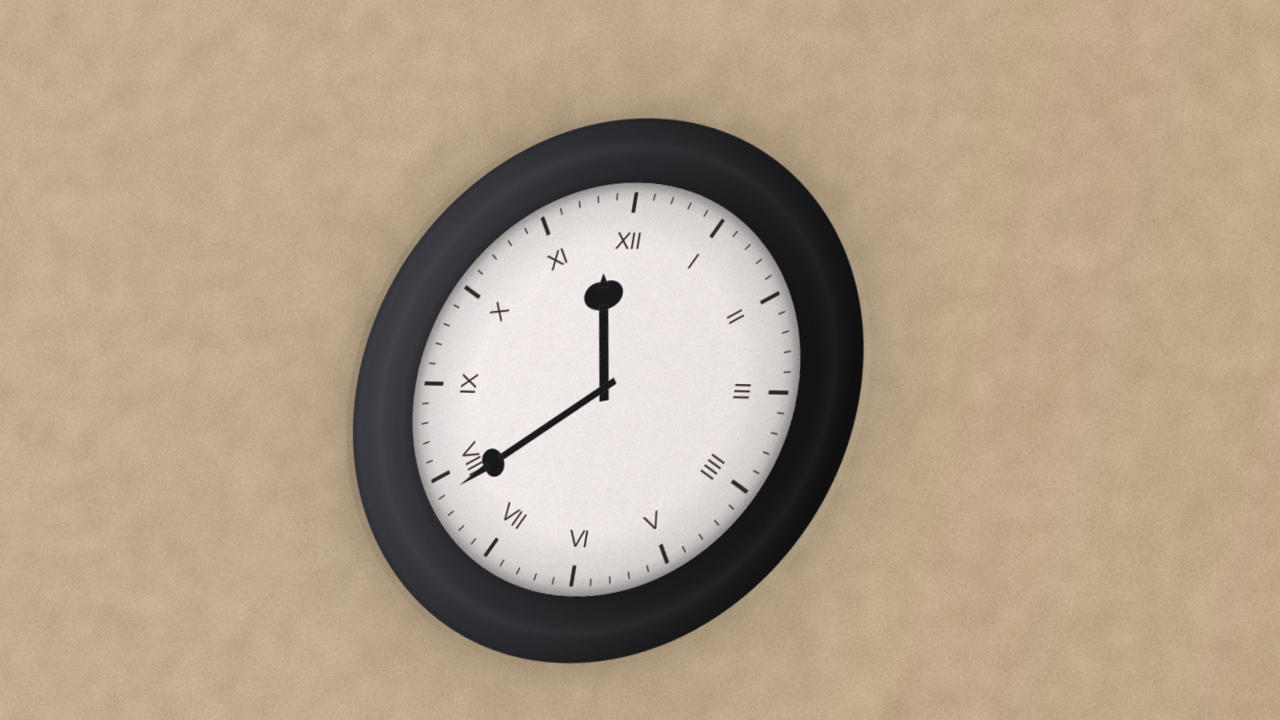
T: 11.39
